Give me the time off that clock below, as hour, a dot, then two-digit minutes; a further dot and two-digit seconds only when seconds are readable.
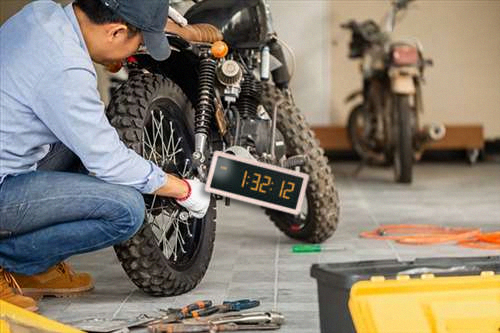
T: 1.32.12
